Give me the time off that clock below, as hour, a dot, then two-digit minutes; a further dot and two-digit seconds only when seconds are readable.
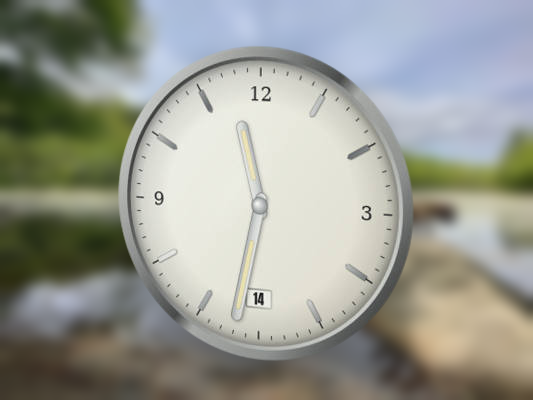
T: 11.32
